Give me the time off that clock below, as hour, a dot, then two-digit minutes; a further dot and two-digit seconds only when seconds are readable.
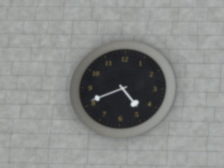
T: 4.41
